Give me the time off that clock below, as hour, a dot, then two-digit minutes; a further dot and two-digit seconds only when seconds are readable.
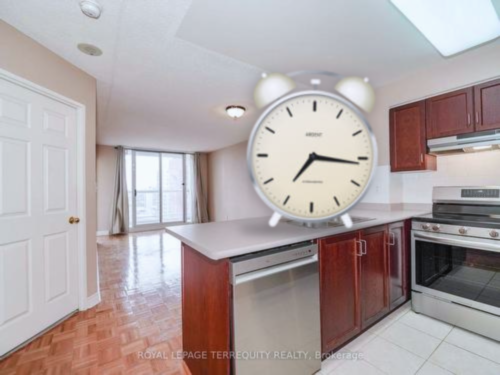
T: 7.16
